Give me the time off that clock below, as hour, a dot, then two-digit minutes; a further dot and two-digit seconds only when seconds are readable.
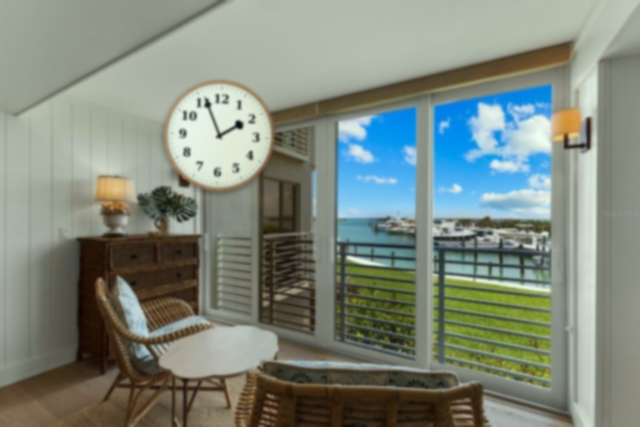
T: 1.56
